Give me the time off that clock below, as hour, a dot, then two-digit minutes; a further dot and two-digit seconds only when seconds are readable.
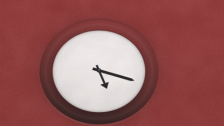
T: 5.18
